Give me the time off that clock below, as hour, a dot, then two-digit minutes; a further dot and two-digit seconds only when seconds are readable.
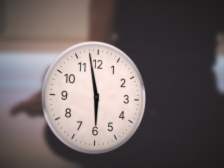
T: 5.58
